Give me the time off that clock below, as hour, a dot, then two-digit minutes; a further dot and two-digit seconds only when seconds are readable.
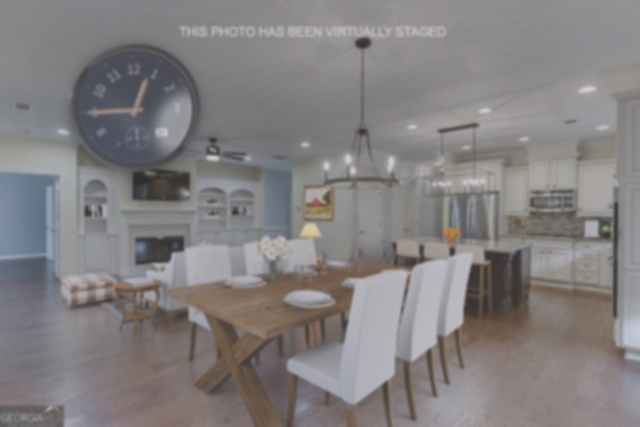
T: 12.45
